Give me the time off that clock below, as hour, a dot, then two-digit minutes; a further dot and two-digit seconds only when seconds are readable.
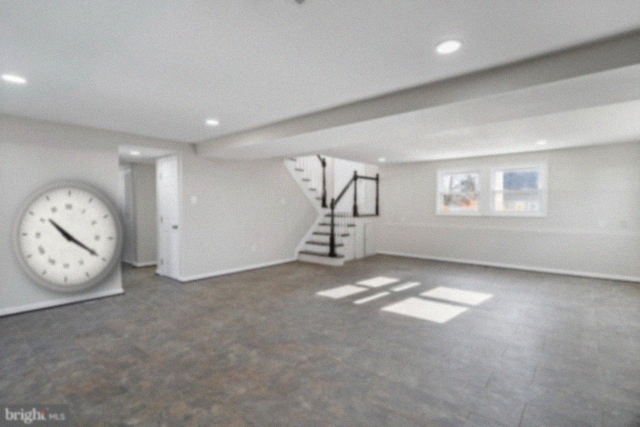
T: 10.20
